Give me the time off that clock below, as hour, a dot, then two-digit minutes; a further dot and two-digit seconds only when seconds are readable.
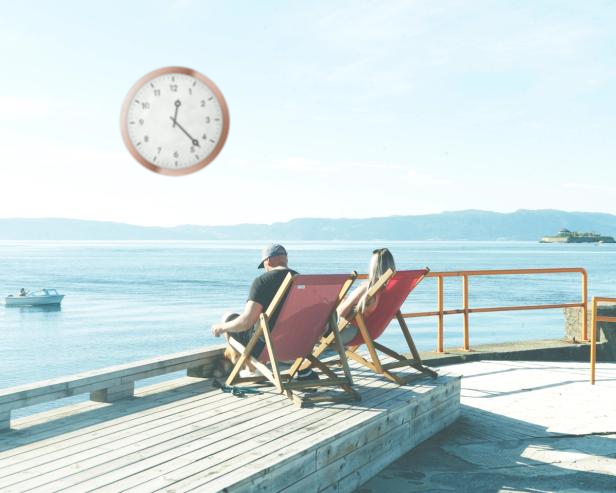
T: 12.23
